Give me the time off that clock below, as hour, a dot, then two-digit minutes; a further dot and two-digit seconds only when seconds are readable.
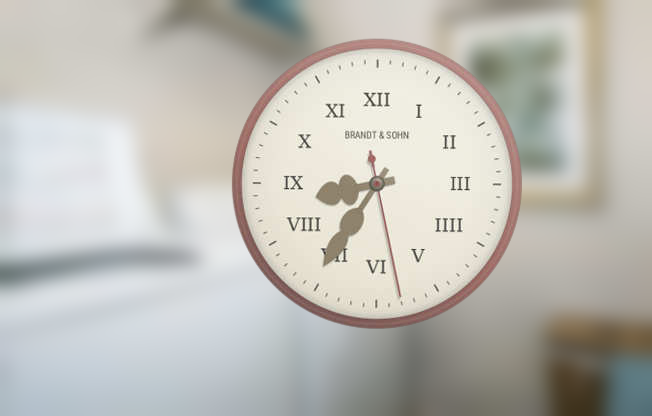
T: 8.35.28
